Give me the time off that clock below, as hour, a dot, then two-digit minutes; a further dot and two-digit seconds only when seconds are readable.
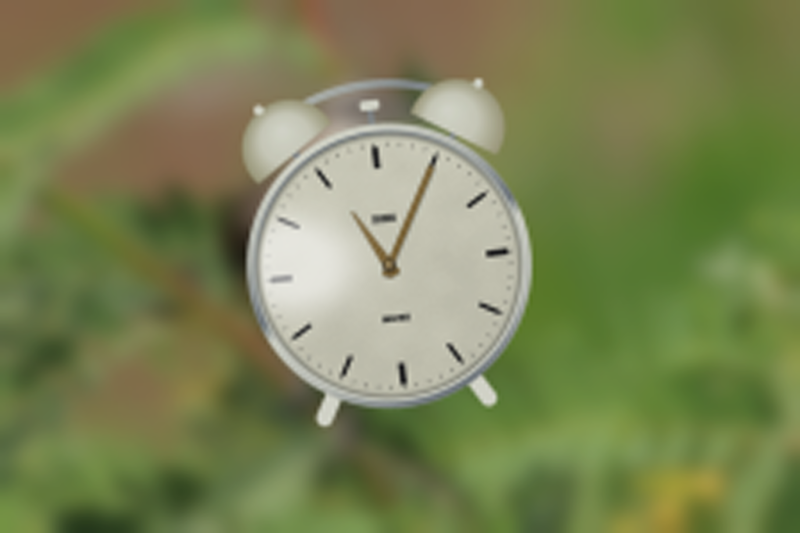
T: 11.05
